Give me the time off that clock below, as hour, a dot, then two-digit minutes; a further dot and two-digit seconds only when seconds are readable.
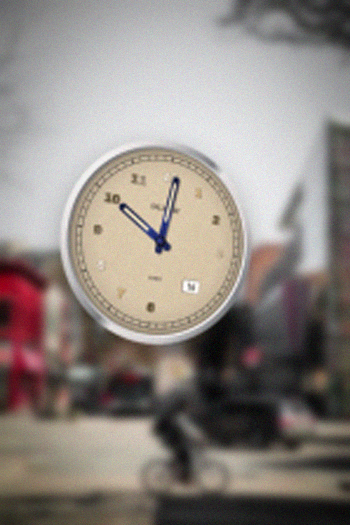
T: 10.01
